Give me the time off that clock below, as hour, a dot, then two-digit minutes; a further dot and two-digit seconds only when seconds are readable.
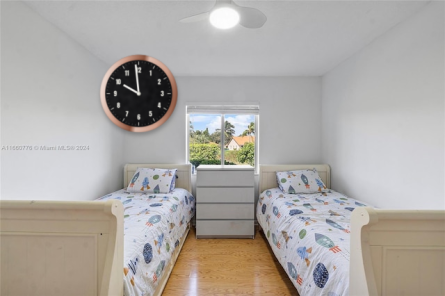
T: 9.59
